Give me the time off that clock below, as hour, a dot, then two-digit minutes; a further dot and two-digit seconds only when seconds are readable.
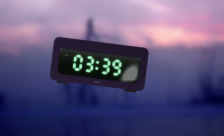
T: 3.39
